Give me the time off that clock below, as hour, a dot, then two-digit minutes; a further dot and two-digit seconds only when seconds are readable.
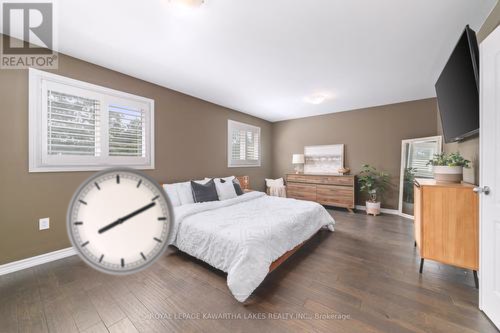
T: 8.11
